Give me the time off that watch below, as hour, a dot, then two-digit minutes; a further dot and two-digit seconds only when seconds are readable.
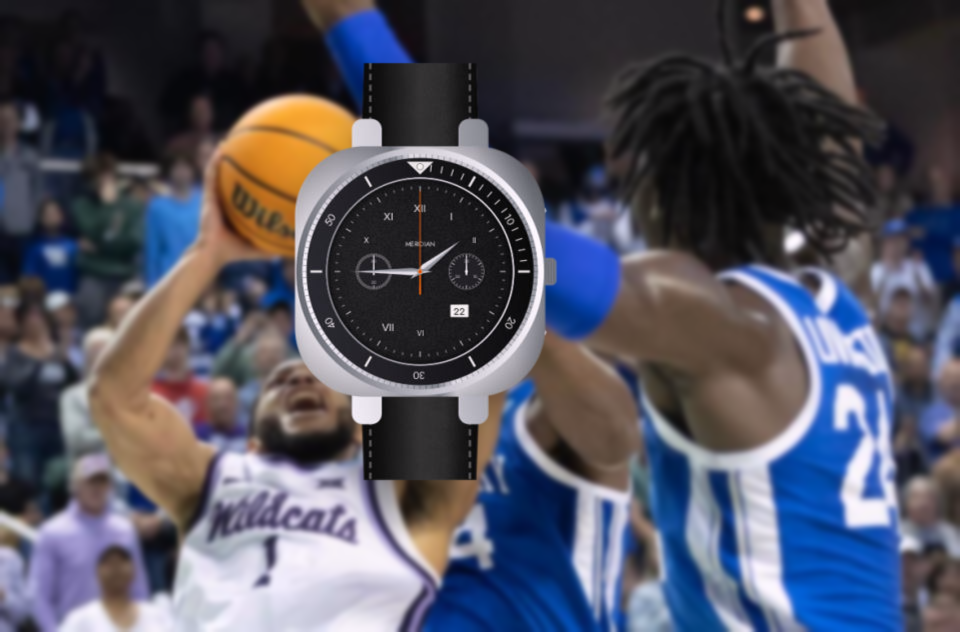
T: 1.45
